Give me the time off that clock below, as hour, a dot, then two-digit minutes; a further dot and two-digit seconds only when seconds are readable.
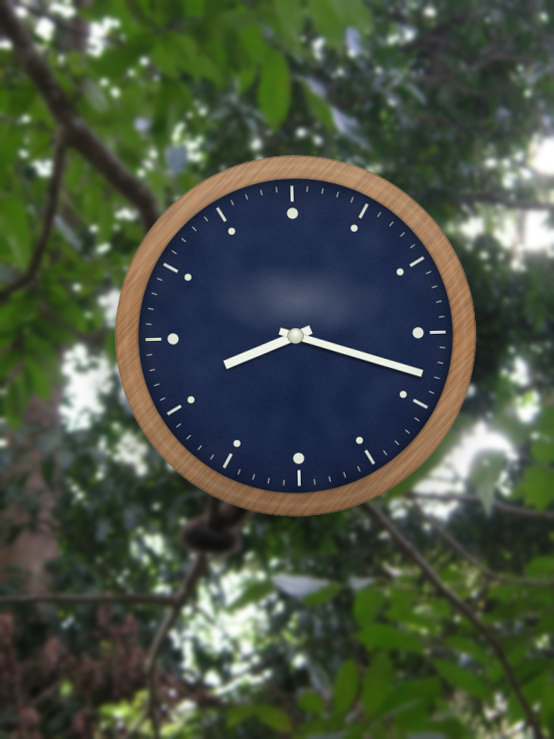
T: 8.18
